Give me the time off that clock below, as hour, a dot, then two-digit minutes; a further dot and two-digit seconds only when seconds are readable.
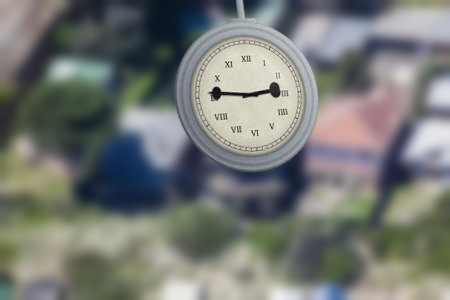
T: 2.46
